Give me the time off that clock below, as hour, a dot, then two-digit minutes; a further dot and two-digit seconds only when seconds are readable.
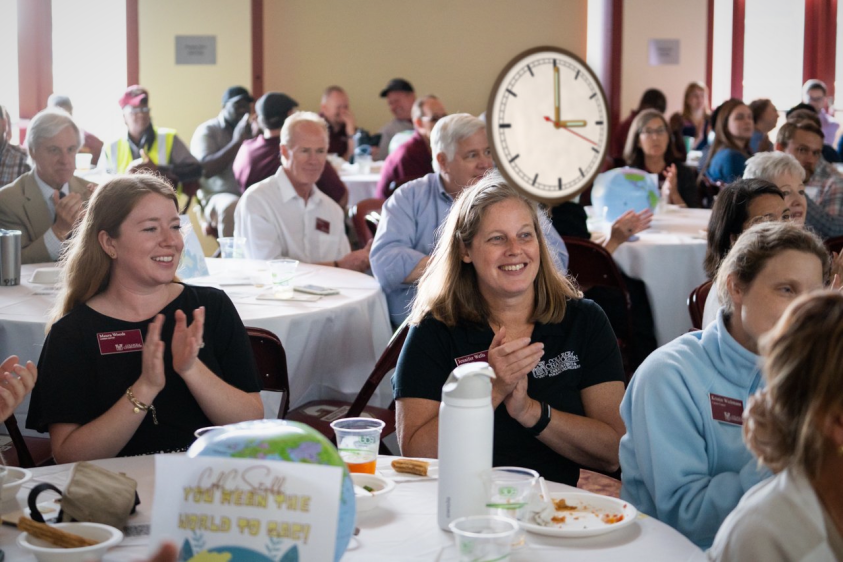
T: 3.00.19
